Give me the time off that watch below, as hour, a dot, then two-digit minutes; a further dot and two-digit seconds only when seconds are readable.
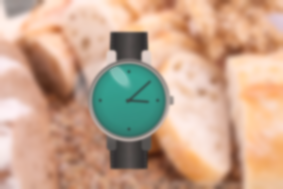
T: 3.08
